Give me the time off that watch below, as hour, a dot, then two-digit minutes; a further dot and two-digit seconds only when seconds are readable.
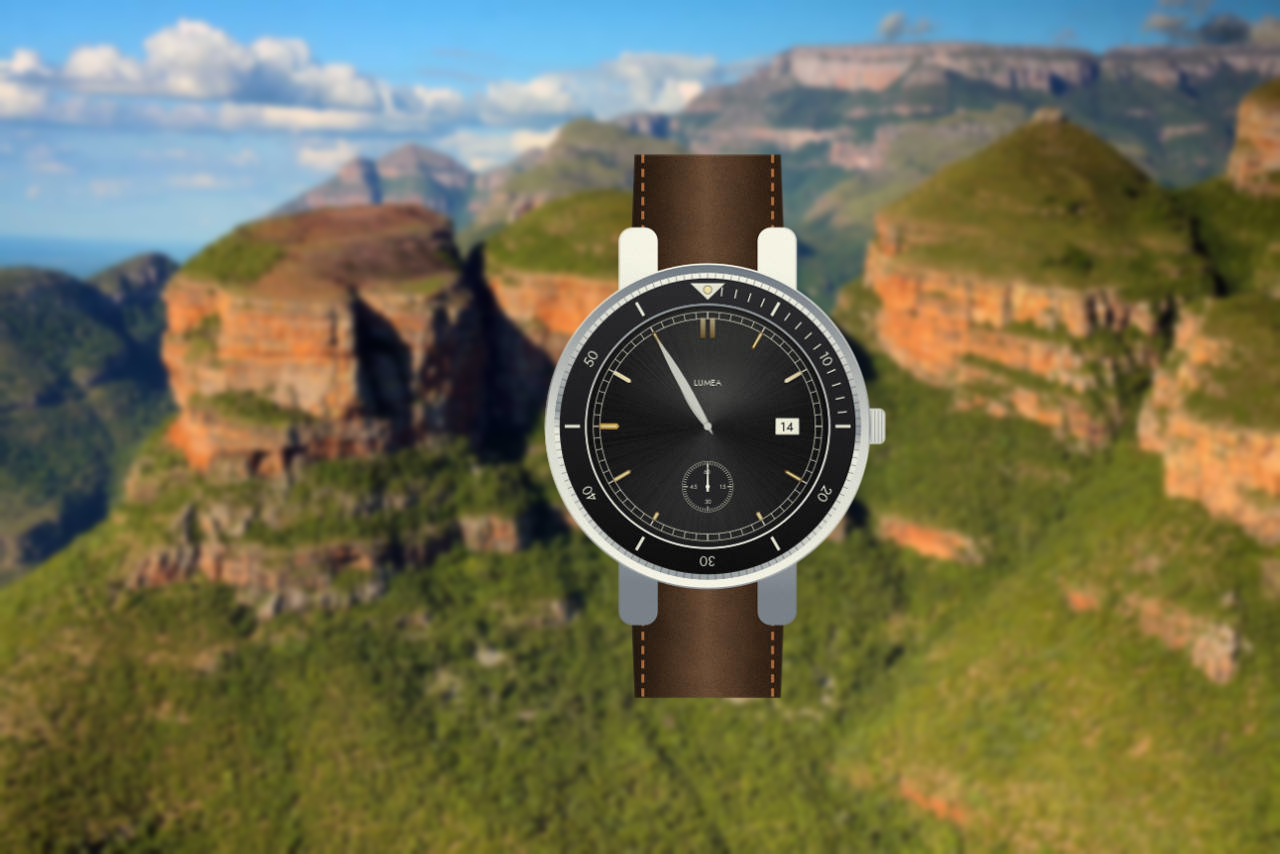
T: 10.55
